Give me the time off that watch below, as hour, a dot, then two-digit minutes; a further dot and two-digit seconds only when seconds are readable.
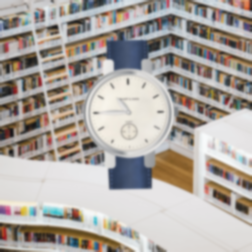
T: 10.45
